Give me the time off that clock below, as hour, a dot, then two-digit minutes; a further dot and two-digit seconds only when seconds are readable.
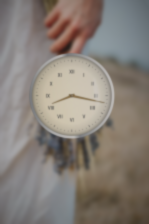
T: 8.17
